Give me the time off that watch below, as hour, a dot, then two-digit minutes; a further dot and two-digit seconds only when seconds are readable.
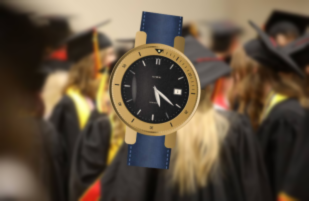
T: 5.21
